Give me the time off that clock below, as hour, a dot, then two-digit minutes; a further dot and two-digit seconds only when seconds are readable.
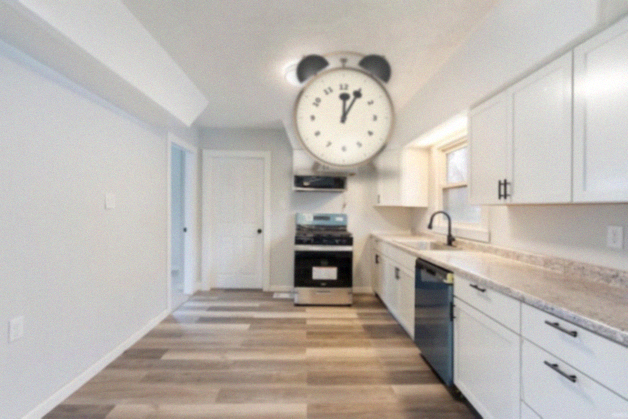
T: 12.05
